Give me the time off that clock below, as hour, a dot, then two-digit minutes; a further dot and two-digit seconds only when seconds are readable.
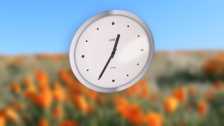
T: 12.35
